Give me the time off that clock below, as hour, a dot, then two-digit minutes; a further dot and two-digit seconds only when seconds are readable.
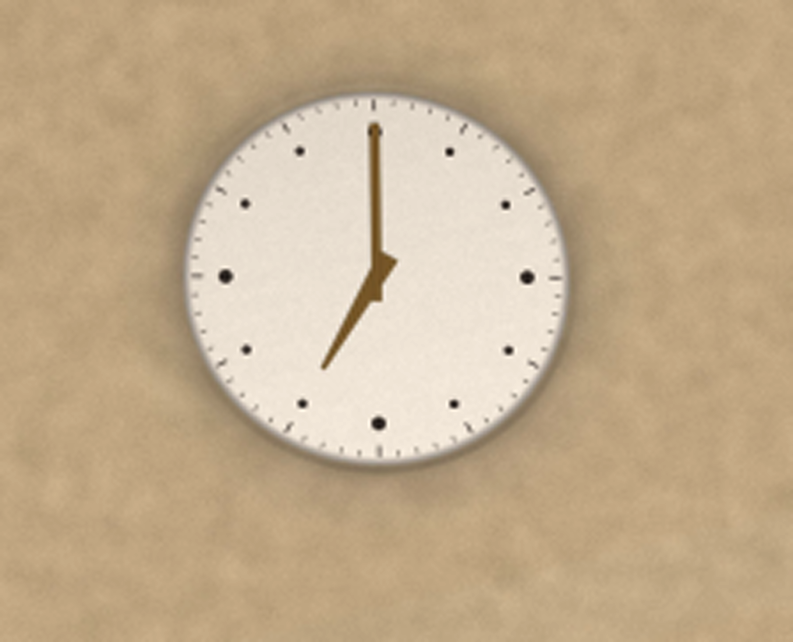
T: 7.00
